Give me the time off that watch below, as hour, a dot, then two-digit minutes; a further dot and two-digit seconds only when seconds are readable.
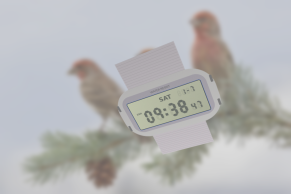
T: 9.38.47
